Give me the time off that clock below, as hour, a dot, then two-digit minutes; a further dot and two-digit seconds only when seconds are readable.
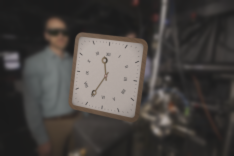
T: 11.35
